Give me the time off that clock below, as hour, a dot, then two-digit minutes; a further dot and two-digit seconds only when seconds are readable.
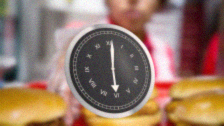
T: 6.01
